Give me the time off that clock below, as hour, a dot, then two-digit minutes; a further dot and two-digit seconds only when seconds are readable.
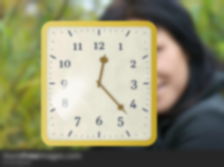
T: 12.23
